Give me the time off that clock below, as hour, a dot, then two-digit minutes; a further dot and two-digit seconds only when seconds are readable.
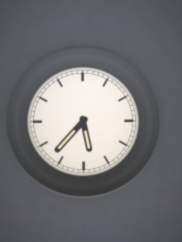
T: 5.37
